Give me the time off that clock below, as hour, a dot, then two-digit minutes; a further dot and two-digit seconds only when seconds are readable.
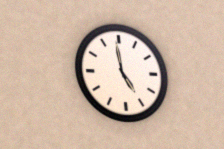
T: 4.59
